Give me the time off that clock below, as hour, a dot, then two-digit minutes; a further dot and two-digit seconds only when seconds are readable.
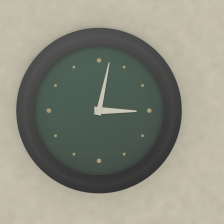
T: 3.02
